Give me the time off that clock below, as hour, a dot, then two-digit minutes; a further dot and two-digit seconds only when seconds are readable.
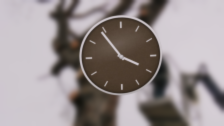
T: 3.54
